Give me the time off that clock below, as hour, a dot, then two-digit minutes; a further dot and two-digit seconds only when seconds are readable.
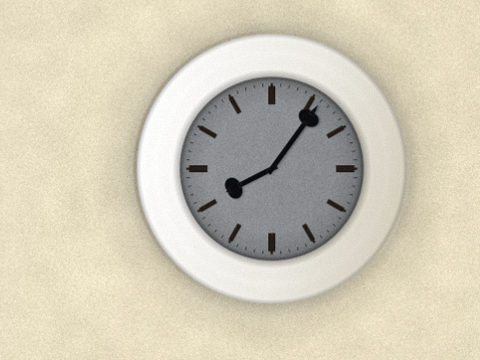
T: 8.06
